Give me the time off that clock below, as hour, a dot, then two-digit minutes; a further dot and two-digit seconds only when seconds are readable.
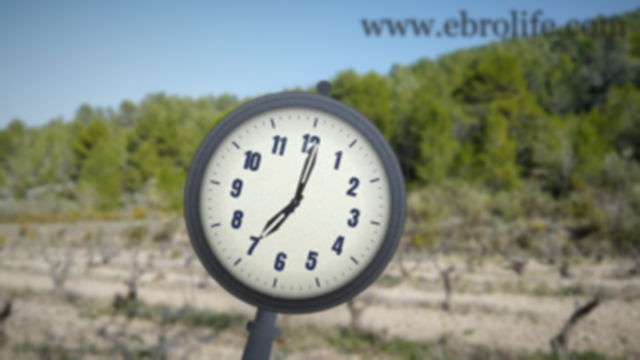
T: 7.01
